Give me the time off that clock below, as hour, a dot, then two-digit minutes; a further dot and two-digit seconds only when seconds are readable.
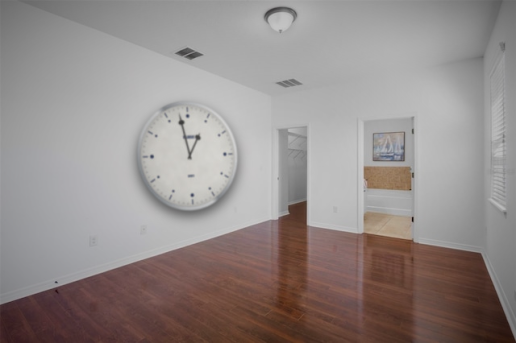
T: 12.58
